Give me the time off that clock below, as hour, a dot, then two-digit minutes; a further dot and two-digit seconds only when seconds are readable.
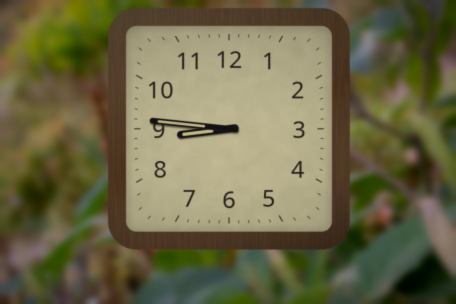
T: 8.46
